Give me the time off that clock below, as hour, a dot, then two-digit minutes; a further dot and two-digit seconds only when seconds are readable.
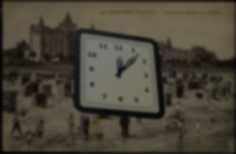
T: 12.07
